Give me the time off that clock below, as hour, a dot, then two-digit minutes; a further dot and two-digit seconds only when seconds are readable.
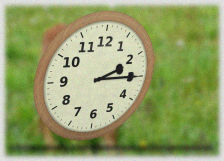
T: 2.15
